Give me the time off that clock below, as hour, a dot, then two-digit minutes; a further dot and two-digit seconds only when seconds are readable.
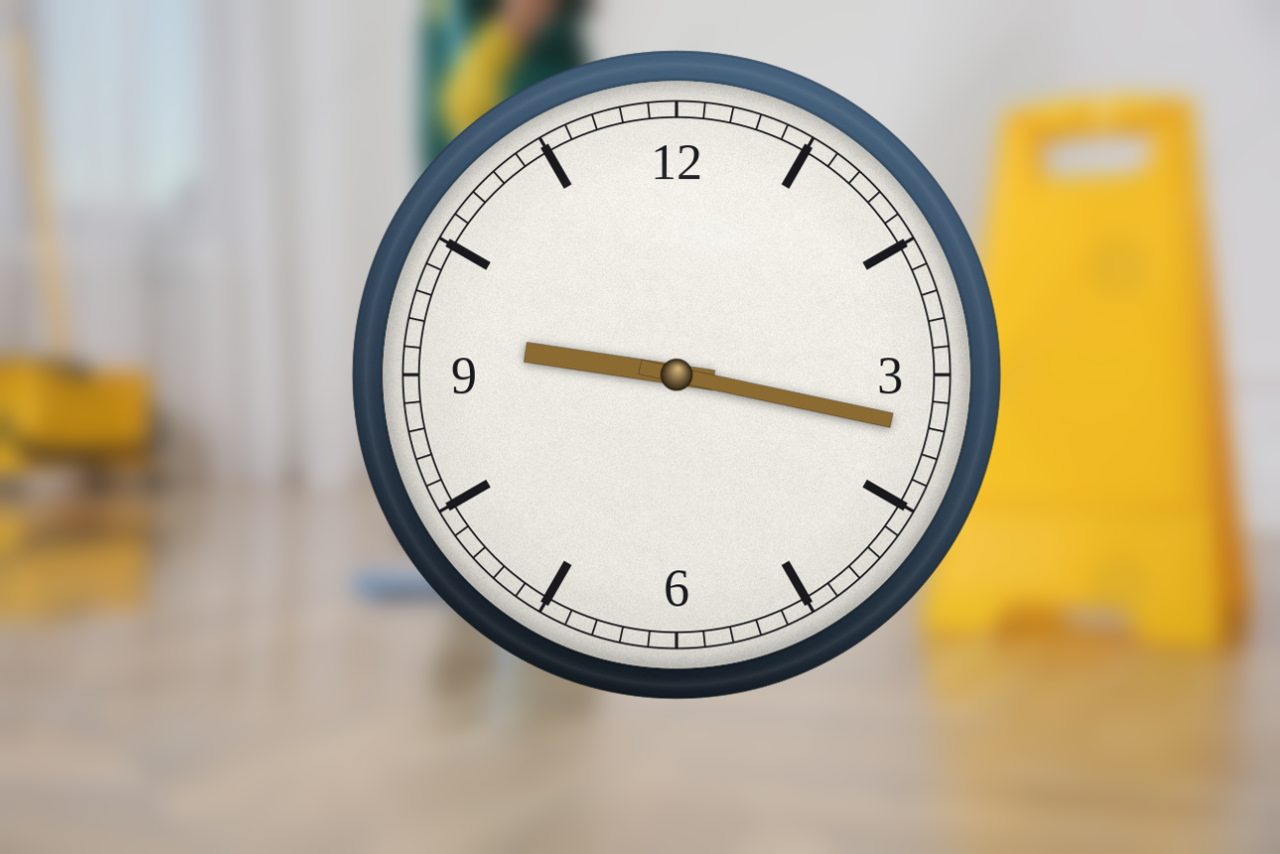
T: 9.17
